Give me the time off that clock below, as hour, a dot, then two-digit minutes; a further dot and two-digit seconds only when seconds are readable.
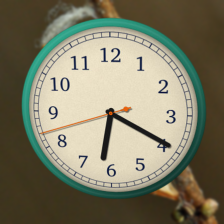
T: 6.19.42
